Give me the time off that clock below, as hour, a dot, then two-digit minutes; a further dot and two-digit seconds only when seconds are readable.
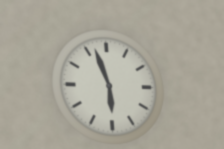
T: 5.57
